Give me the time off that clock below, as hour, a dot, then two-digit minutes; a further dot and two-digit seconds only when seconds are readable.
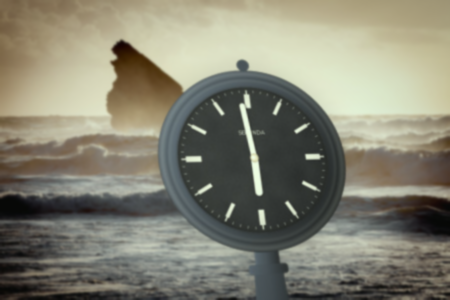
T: 5.59
